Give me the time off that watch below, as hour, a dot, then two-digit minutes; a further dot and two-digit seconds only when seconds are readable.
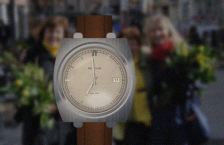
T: 6.59
